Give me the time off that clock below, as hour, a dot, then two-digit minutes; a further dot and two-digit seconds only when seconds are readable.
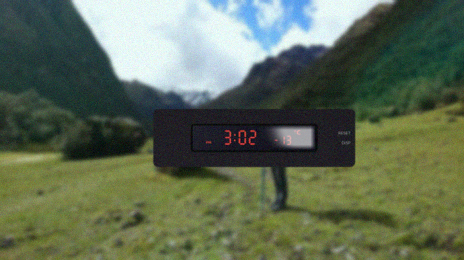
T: 3.02
